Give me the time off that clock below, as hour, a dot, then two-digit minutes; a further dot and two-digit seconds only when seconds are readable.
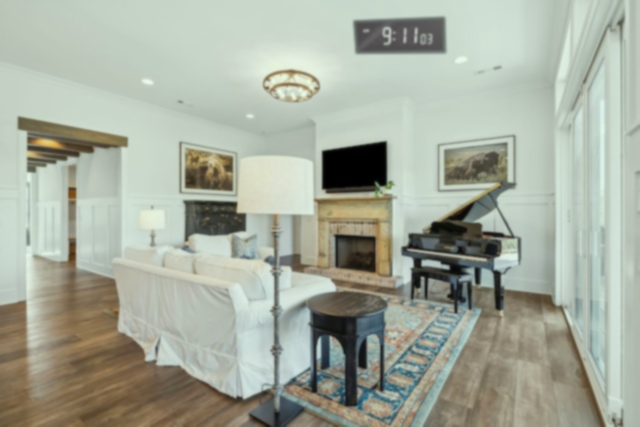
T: 9.11
